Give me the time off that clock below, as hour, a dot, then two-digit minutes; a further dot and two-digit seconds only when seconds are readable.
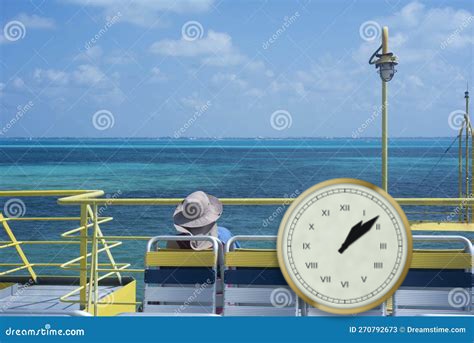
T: 1.08
